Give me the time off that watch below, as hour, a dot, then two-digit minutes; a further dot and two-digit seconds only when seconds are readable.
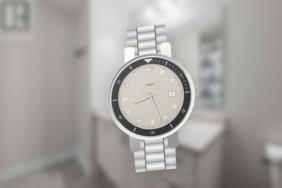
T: 8.27
